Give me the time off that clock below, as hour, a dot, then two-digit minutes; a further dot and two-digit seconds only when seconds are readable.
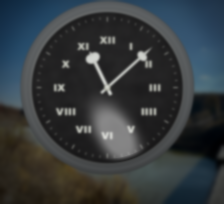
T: 11.08
